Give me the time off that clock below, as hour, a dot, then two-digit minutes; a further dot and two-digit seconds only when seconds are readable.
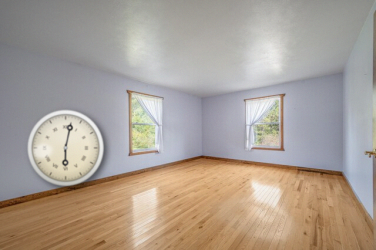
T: 6.02
